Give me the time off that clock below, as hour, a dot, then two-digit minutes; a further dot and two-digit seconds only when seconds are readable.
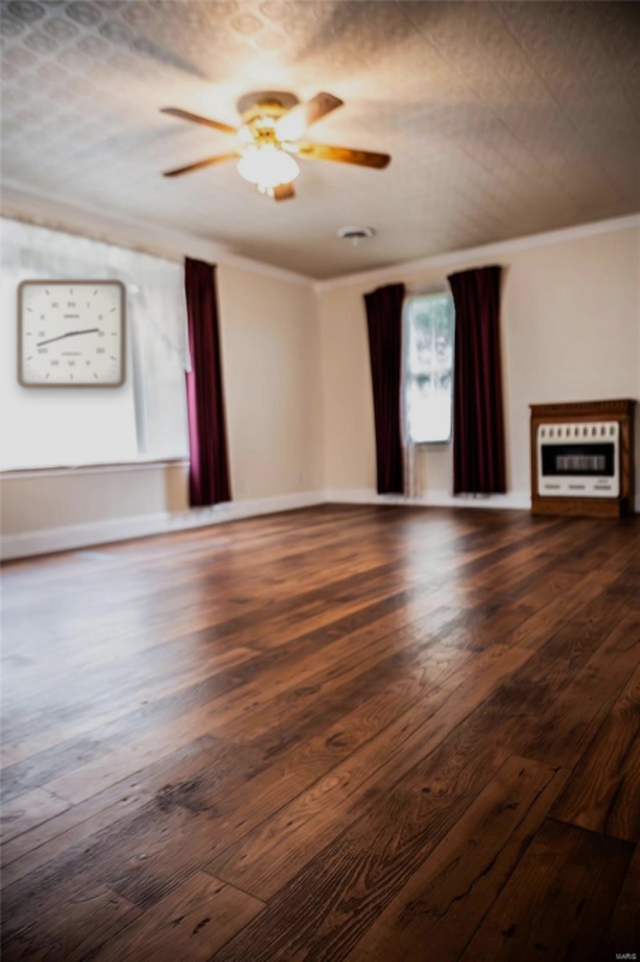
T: 2.42
